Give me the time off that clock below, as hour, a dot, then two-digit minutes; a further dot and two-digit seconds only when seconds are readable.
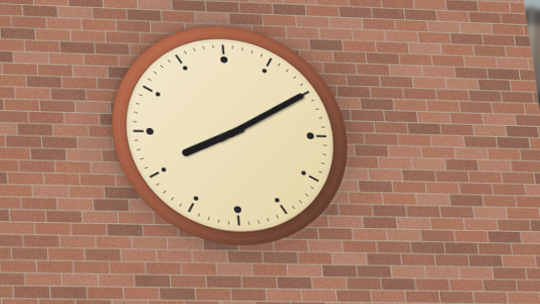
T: 8.10
